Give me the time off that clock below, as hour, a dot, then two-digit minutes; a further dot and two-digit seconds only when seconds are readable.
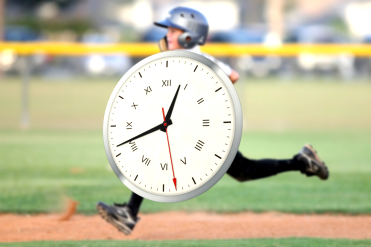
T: 12.41.28
